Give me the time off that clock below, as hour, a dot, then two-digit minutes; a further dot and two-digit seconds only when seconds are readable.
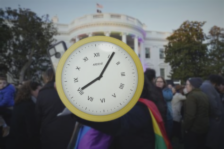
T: 8.06
